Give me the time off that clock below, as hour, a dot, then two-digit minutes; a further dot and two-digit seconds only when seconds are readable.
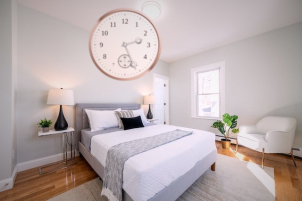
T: 2.26
